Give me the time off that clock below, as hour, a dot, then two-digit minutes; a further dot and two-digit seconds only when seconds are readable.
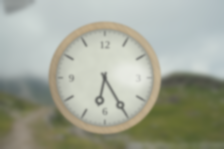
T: 6.25
